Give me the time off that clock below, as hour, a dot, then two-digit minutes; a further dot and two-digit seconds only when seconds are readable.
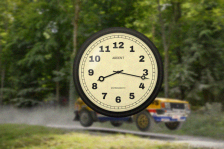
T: 8.17
